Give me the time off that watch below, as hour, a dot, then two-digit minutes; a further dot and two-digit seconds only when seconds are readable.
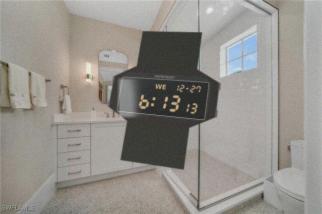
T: 6.13.13
